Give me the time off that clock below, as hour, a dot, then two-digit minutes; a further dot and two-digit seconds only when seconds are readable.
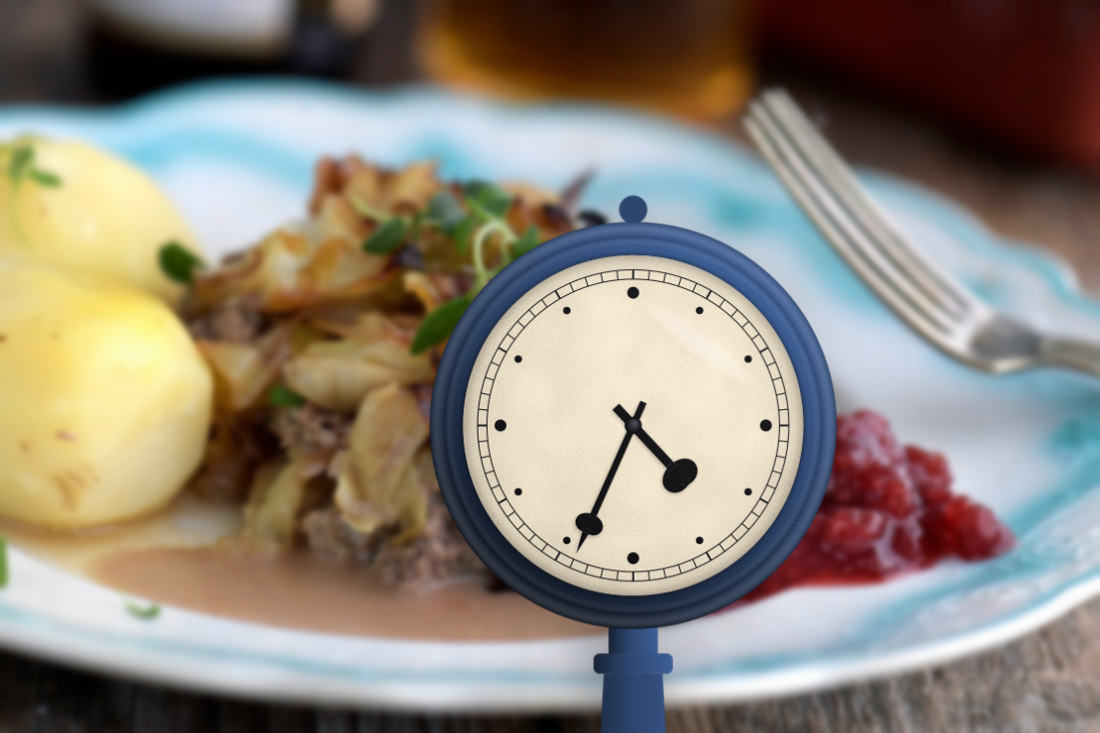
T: 4.34
